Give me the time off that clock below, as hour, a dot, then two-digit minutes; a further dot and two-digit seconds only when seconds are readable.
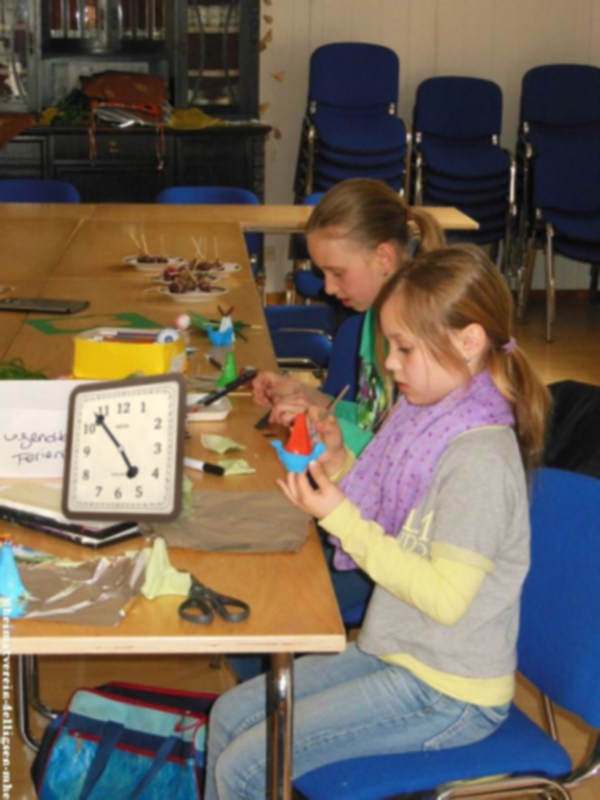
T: 4.53
